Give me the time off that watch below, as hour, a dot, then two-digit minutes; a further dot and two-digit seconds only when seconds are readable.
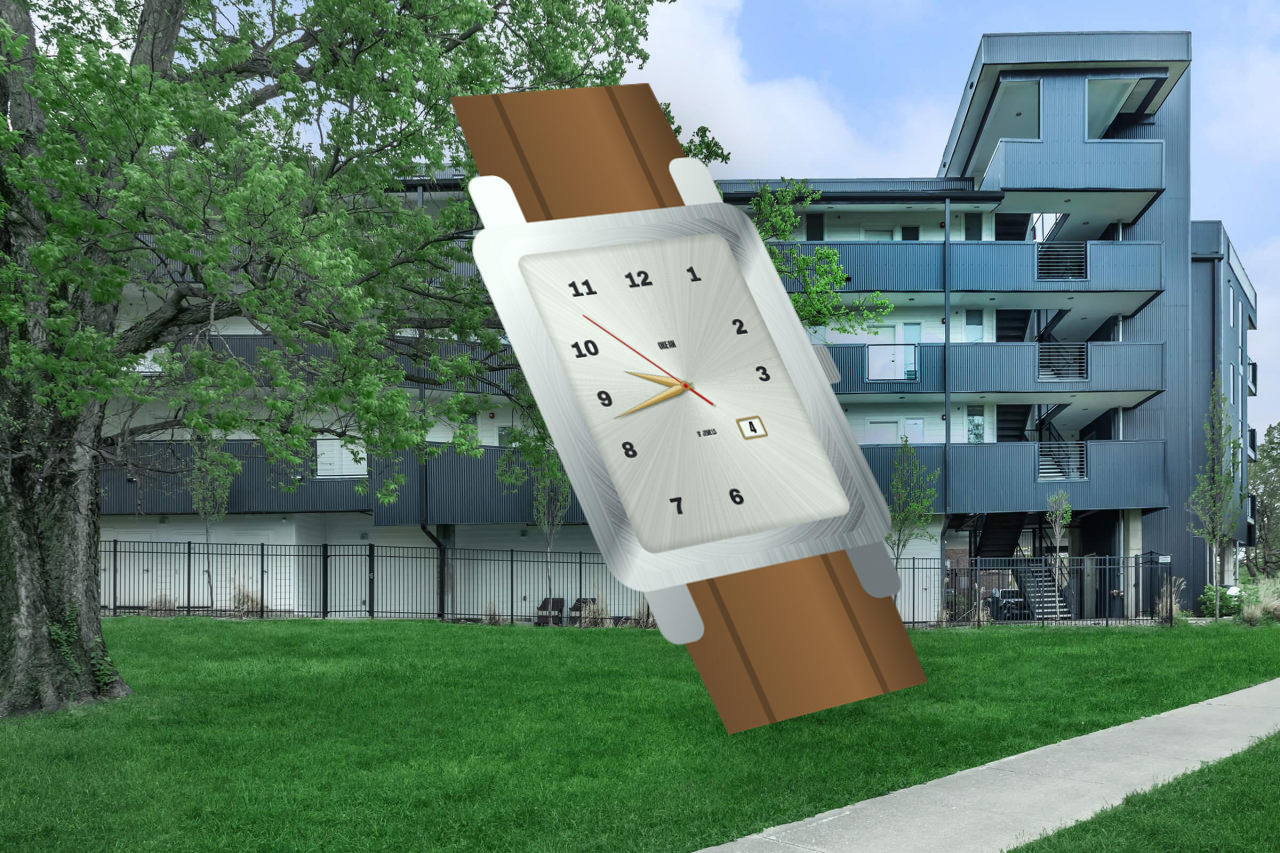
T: 9.42.53
